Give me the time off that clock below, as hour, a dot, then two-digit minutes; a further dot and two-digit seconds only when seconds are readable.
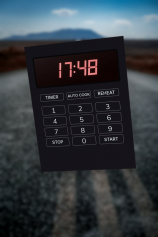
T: 17.48
